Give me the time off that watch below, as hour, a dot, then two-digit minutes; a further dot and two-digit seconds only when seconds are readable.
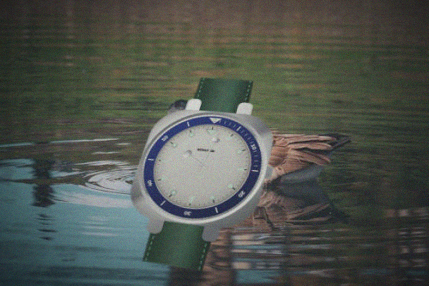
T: 10.02
